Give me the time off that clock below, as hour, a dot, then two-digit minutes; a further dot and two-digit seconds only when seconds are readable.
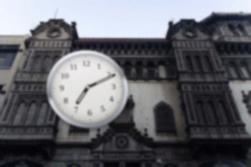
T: 7.11
